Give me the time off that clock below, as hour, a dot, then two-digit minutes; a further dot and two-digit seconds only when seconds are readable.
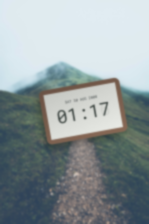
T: 1.17
